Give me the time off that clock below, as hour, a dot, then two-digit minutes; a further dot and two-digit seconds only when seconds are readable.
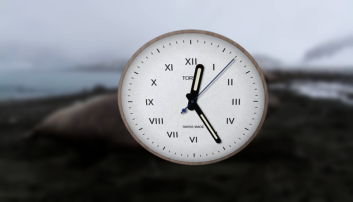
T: 12.25.07
